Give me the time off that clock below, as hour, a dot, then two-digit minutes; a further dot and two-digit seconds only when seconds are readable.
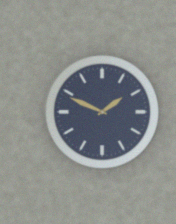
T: 1.49
